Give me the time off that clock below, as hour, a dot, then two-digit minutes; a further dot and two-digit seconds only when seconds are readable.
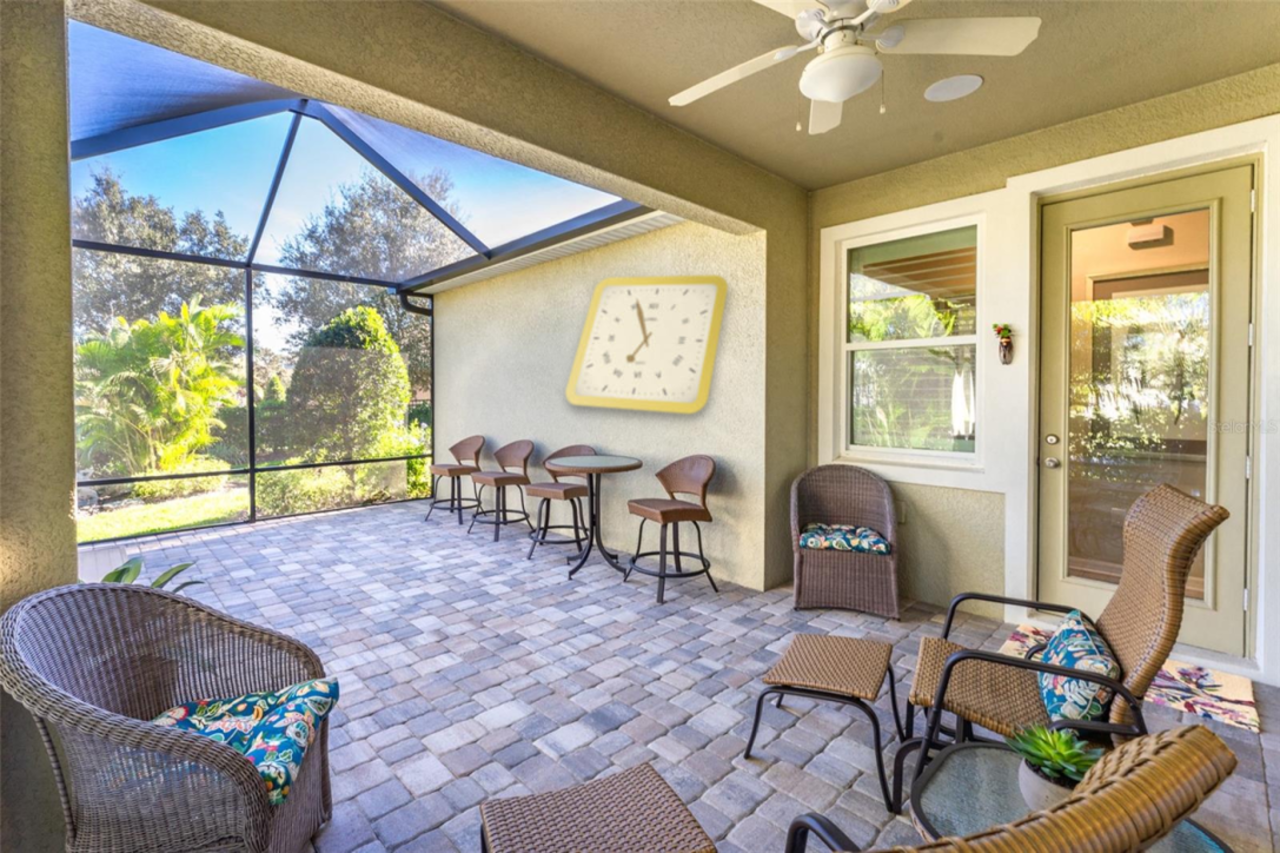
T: 6.56
